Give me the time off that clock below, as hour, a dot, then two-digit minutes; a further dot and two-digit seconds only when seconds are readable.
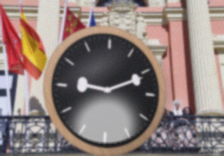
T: 9.11
